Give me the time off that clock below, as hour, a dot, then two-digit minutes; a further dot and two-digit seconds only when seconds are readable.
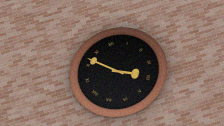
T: 3.52
